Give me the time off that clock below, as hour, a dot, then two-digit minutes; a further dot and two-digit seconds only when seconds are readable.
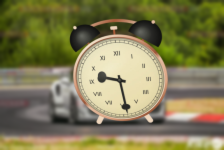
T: 9.29
